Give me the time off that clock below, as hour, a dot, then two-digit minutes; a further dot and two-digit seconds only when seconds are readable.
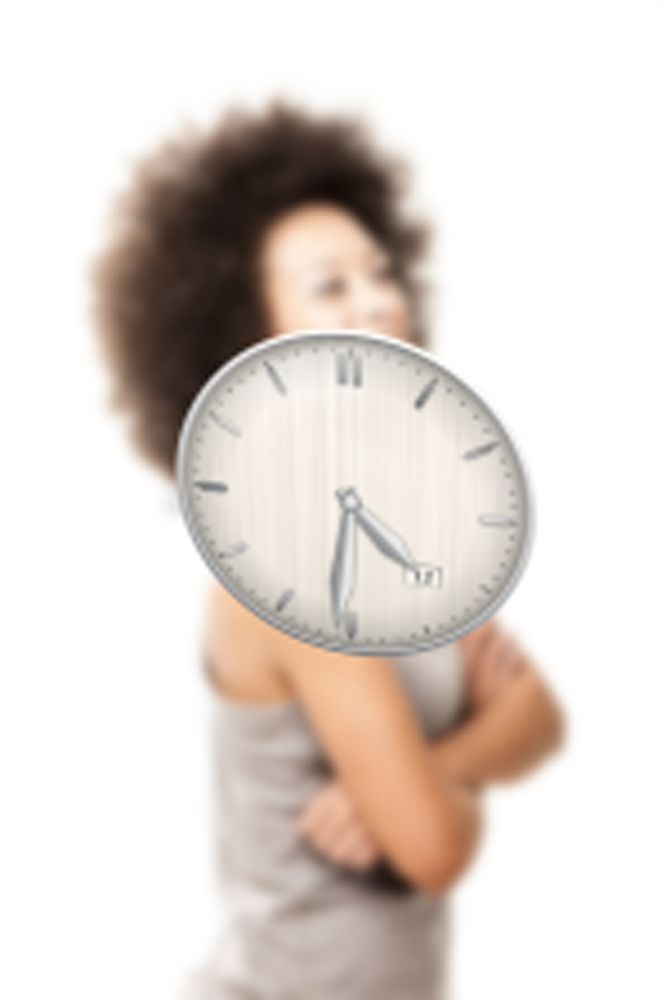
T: 4.31
